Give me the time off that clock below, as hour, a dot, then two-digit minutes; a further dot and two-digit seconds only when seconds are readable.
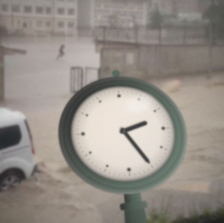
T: 2.25
